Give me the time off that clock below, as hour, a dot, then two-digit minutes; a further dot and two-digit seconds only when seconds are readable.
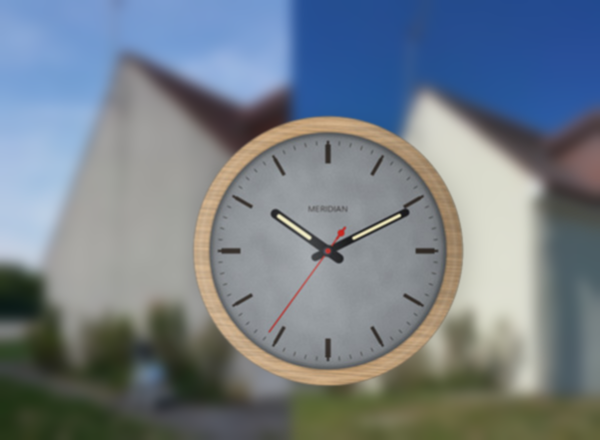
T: 10.10.36
